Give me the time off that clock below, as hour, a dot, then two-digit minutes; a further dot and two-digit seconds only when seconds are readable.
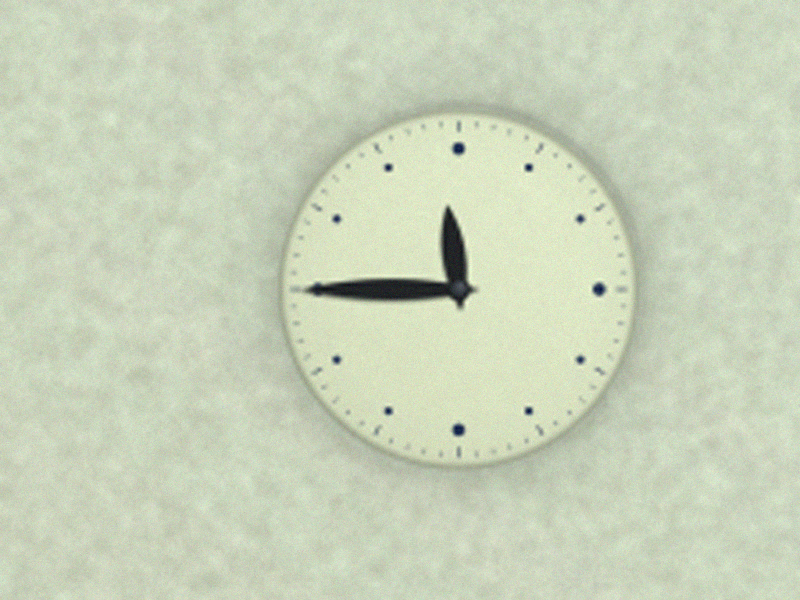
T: 11.45
